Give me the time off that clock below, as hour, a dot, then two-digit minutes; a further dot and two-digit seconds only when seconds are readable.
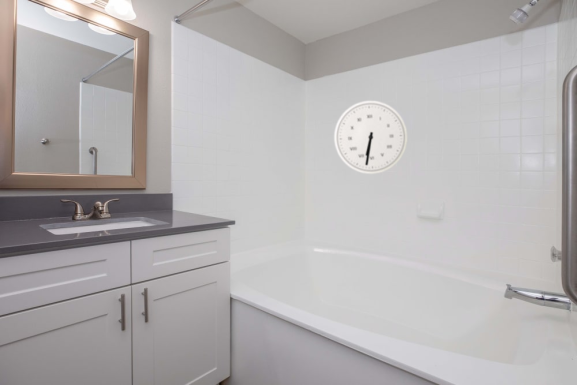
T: 6.32
